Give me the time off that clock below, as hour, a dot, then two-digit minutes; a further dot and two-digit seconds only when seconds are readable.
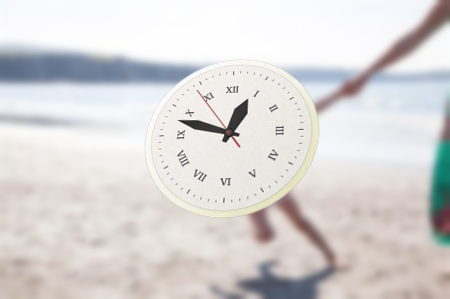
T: 12.47.54
